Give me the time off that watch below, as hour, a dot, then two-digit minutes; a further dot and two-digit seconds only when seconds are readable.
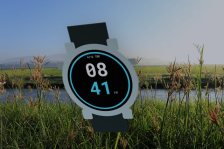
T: 8.41
